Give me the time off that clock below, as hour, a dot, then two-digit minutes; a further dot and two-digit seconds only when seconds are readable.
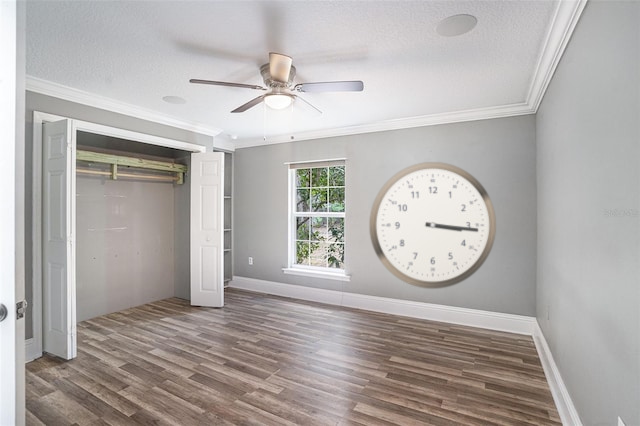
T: 3.16
